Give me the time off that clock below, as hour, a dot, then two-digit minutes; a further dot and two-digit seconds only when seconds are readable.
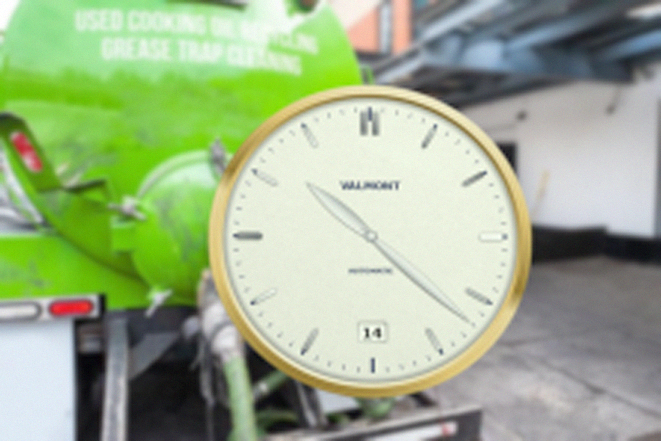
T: 10.22
